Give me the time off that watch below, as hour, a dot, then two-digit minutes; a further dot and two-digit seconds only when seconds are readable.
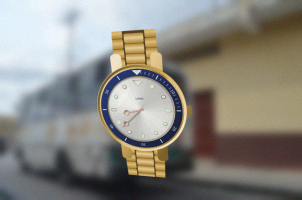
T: 8.38
